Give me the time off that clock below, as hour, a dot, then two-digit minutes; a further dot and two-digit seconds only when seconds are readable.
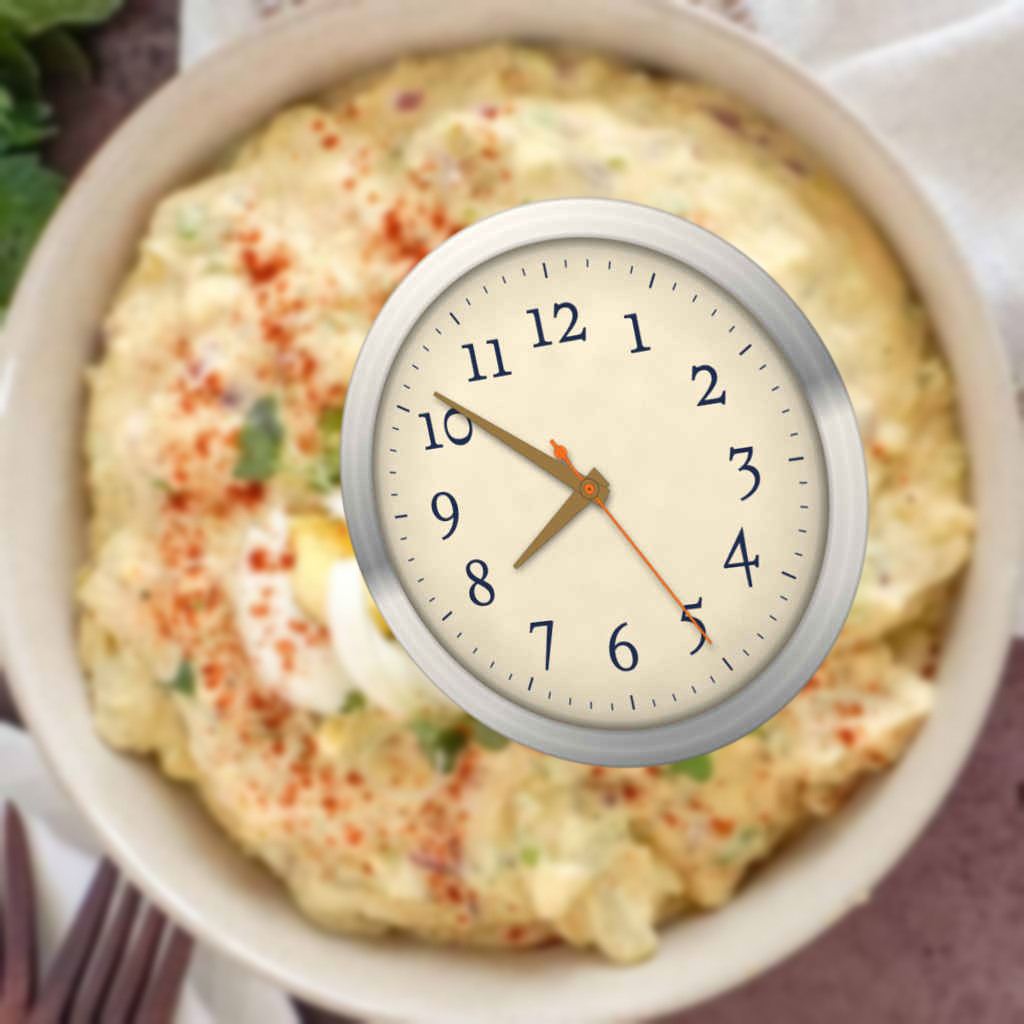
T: 7.51.25
